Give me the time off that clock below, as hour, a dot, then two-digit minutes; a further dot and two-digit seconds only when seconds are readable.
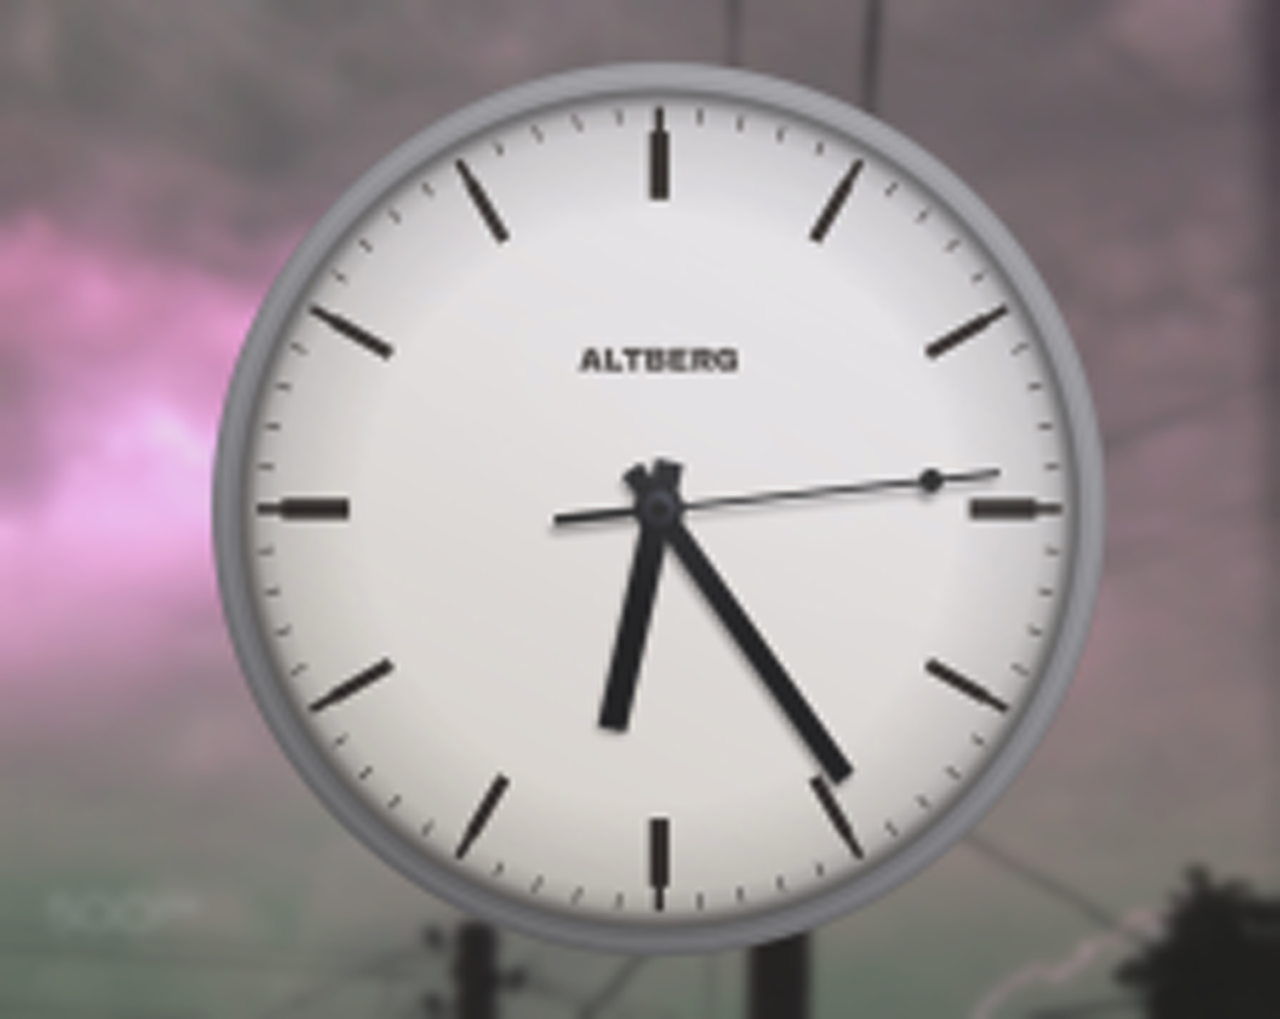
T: 6.24.14
